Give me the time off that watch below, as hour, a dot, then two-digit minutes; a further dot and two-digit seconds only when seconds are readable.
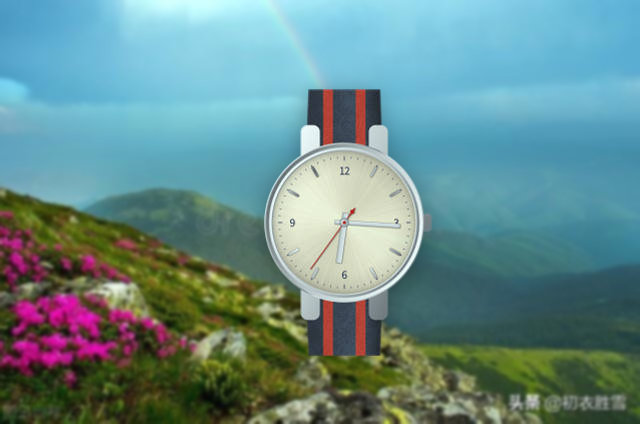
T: 6.15.36
